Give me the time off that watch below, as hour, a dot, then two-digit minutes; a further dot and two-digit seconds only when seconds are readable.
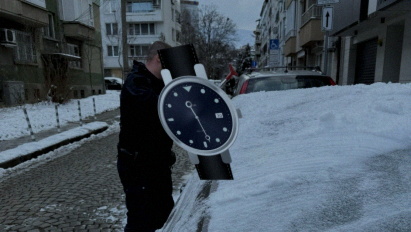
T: 11.28
